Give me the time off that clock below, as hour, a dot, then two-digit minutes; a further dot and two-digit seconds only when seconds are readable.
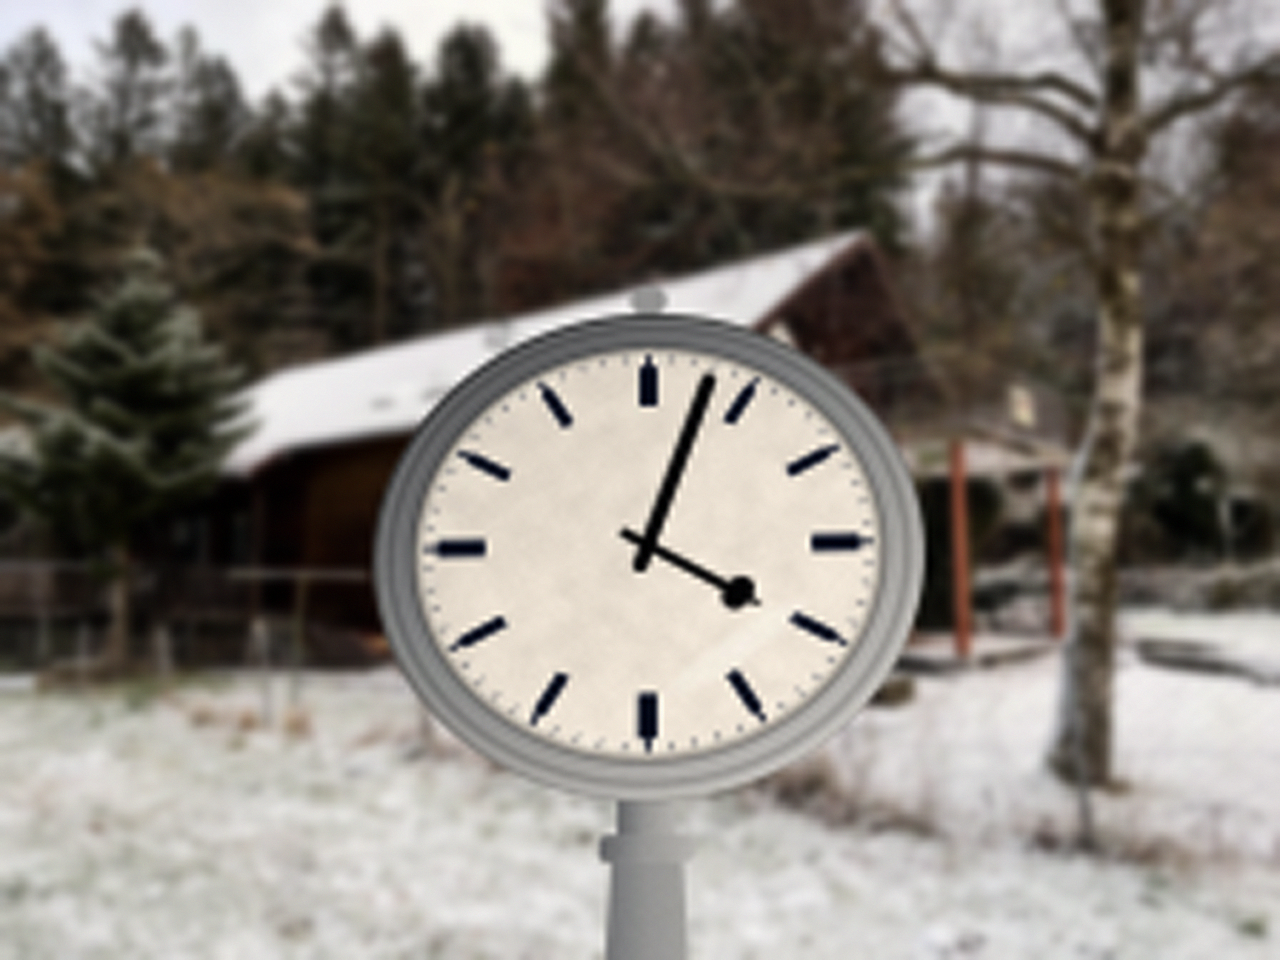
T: 4.03
